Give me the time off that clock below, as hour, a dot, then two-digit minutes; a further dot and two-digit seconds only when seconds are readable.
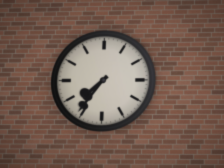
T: 7.36
